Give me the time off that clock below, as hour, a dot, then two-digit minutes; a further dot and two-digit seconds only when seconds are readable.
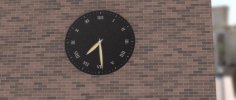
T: 7.29
